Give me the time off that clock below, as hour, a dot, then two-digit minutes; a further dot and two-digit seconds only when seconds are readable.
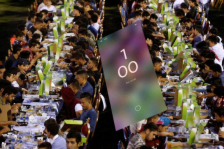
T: 1.00
